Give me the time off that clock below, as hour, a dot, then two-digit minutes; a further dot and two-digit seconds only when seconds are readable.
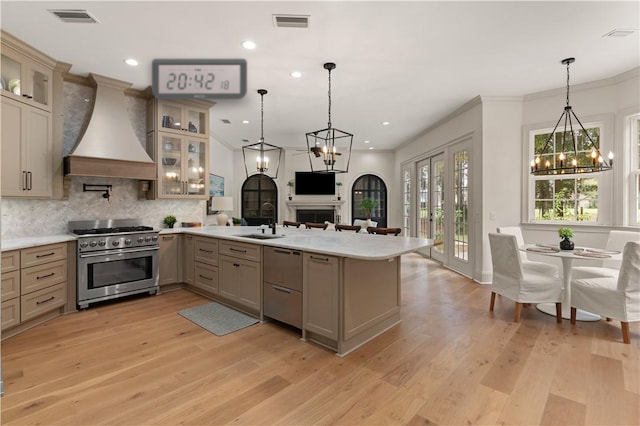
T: 20.42
